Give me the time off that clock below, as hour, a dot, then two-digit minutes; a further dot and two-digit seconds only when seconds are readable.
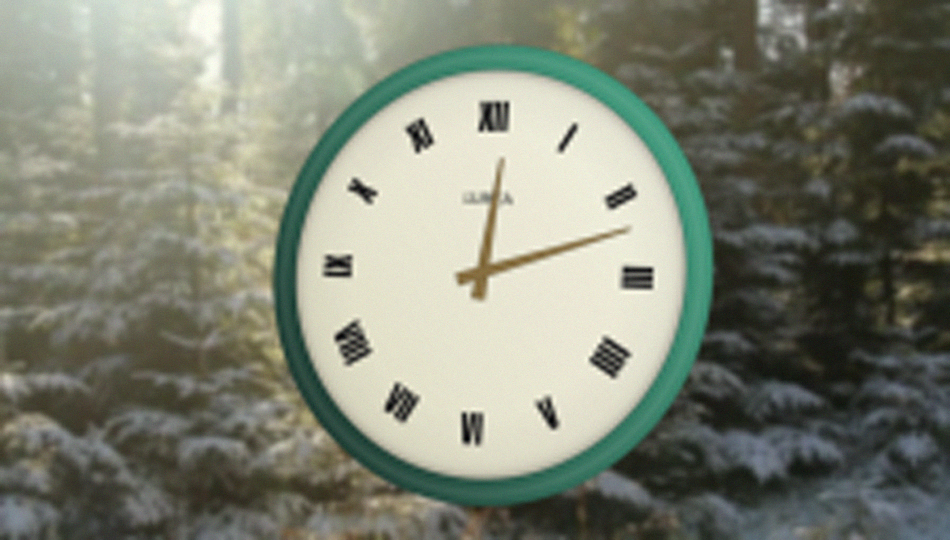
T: 12.12
